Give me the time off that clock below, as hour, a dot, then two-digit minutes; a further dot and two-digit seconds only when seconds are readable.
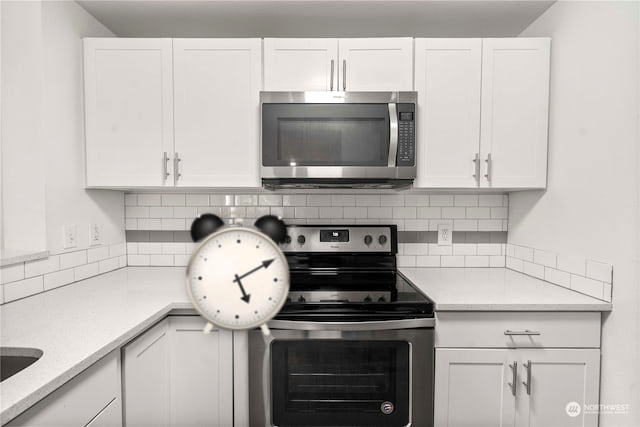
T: 5.10
